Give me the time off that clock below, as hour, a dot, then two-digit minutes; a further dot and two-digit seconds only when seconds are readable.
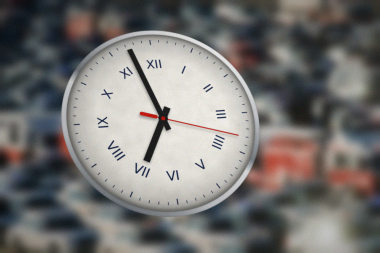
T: 6.57.18
